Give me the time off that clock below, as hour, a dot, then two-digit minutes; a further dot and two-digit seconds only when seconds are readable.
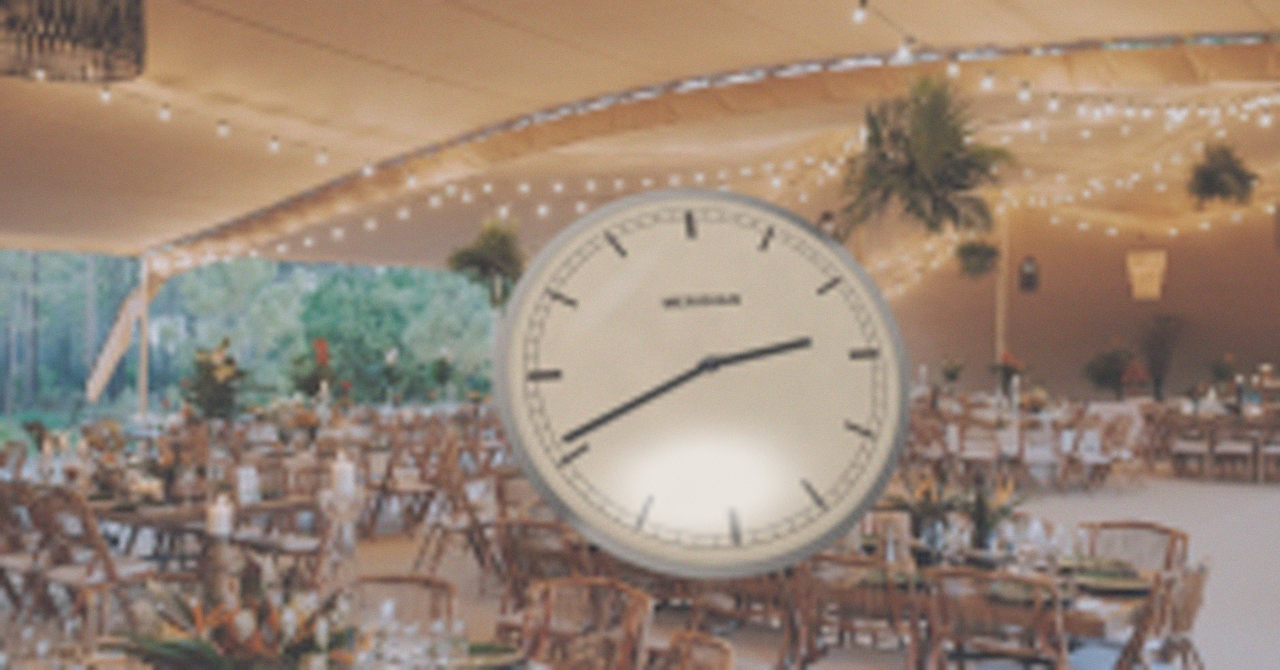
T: 2.41
